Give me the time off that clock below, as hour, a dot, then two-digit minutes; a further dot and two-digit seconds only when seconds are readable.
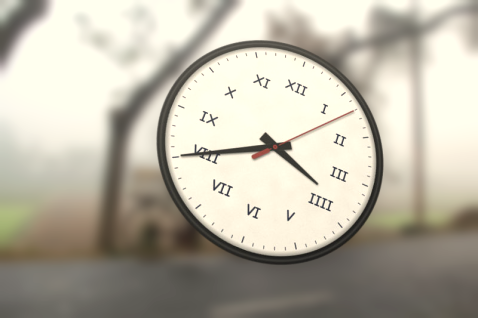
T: 3.40.07
